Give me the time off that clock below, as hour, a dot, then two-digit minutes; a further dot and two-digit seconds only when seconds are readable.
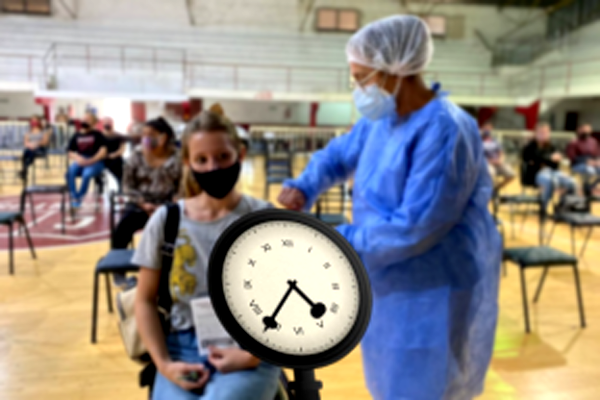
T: 4.36
